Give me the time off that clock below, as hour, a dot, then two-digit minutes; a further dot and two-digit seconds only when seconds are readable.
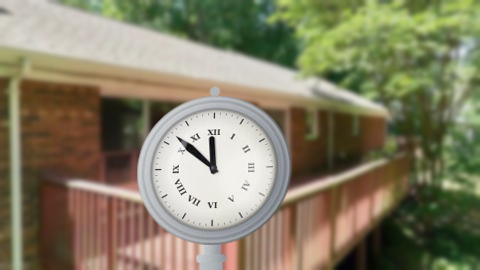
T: 11.52
